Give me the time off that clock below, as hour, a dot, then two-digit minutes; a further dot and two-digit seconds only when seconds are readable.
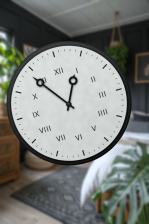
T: 12.54
